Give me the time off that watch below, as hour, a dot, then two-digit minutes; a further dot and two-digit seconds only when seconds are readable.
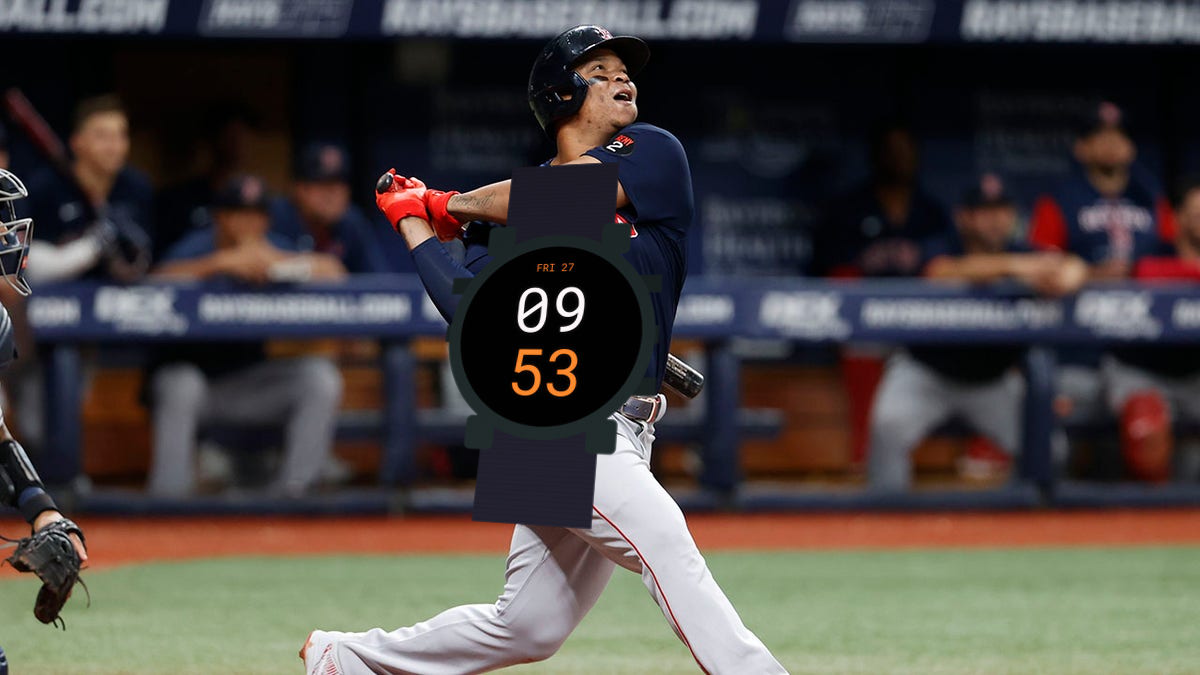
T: 9.53
